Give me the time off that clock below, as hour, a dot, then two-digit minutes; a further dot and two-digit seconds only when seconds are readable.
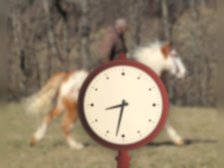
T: 8.32
